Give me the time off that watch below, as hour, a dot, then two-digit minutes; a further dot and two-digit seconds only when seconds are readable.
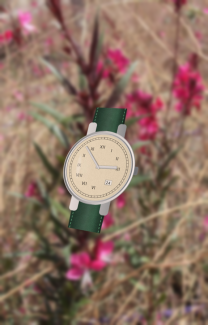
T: 2.53
